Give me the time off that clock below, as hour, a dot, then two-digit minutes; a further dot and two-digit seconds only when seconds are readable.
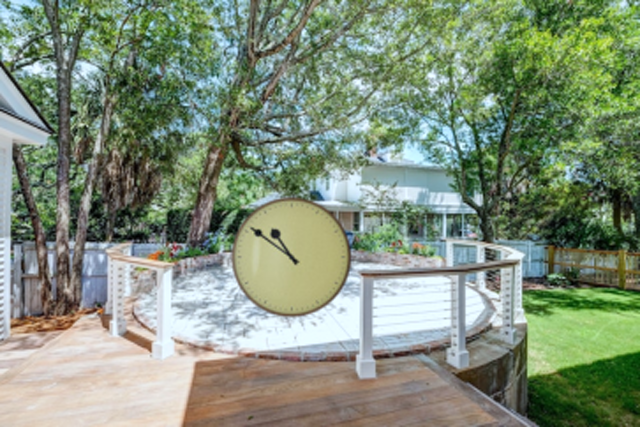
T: 10.51
